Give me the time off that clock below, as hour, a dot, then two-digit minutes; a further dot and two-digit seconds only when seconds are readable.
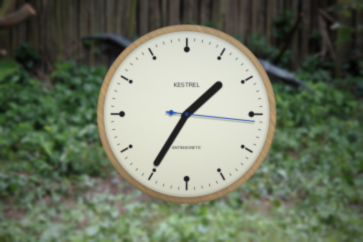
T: 1.35.16
